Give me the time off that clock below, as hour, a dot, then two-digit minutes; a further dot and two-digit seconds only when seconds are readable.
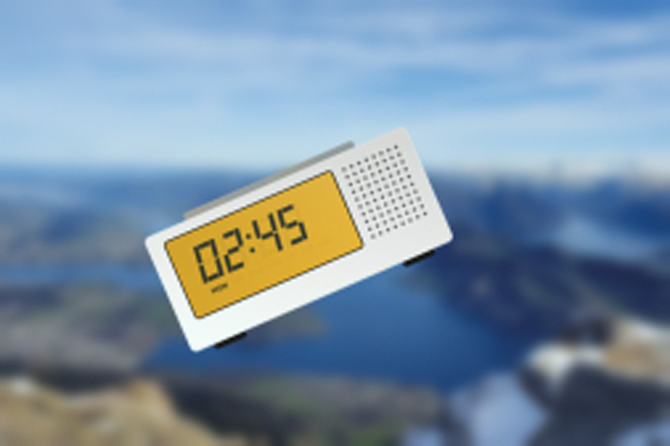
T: 2.45
